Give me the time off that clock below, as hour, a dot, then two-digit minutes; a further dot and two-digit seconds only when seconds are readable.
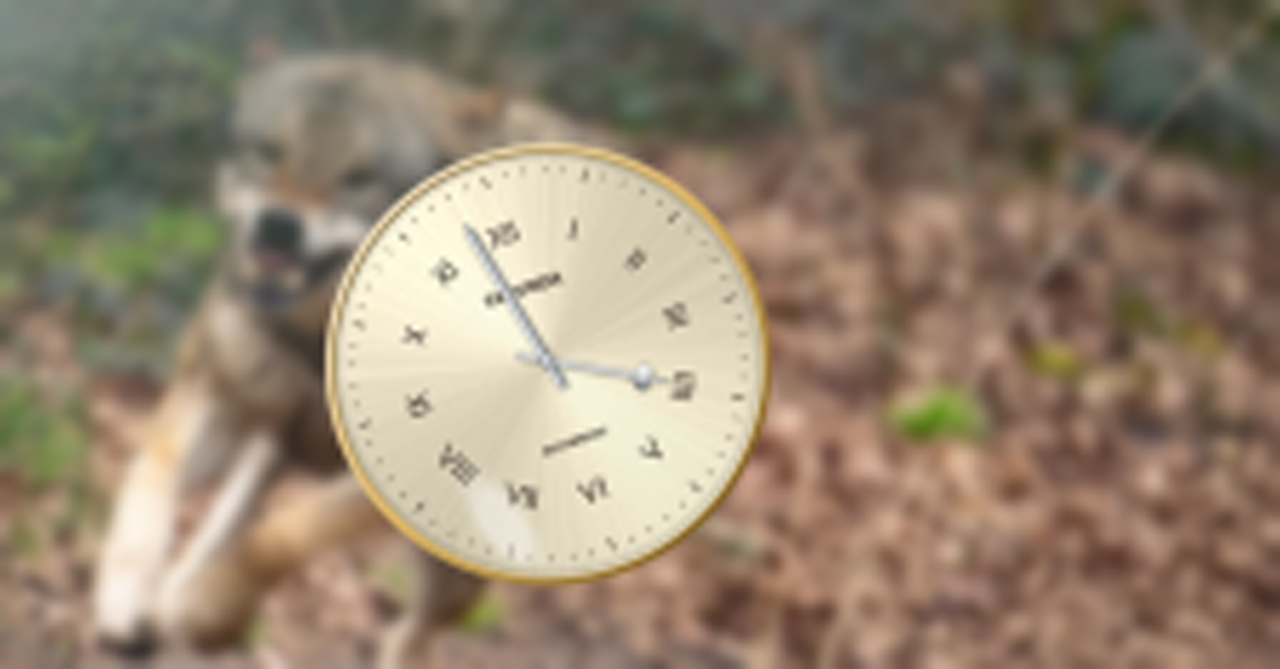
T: 3.58
